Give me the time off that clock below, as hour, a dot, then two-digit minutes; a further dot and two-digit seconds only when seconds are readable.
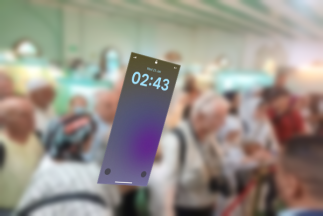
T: 2.43
